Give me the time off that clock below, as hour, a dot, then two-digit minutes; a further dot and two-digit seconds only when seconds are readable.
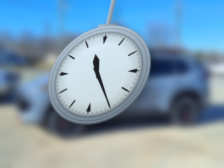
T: 11.25
